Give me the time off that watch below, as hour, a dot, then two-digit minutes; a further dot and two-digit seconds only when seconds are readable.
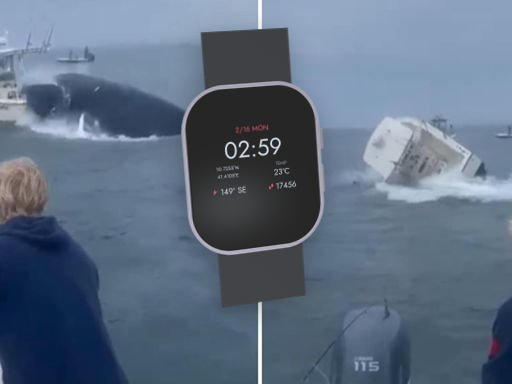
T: 2.59
